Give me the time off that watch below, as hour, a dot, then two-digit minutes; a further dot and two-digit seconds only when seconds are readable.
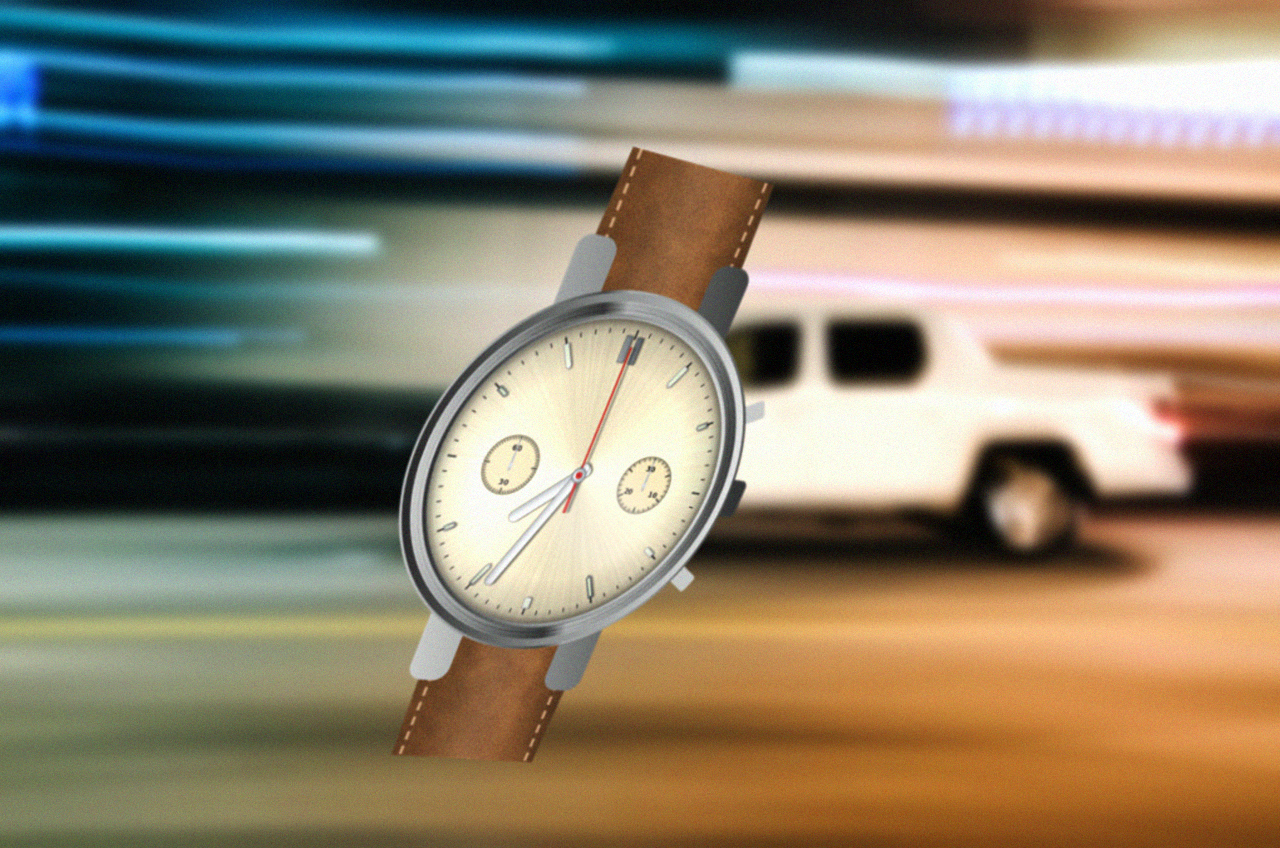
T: 7.34
